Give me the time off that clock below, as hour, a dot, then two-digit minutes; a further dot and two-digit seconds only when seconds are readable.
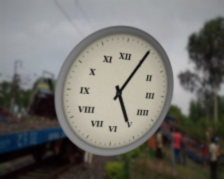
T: 5.05
